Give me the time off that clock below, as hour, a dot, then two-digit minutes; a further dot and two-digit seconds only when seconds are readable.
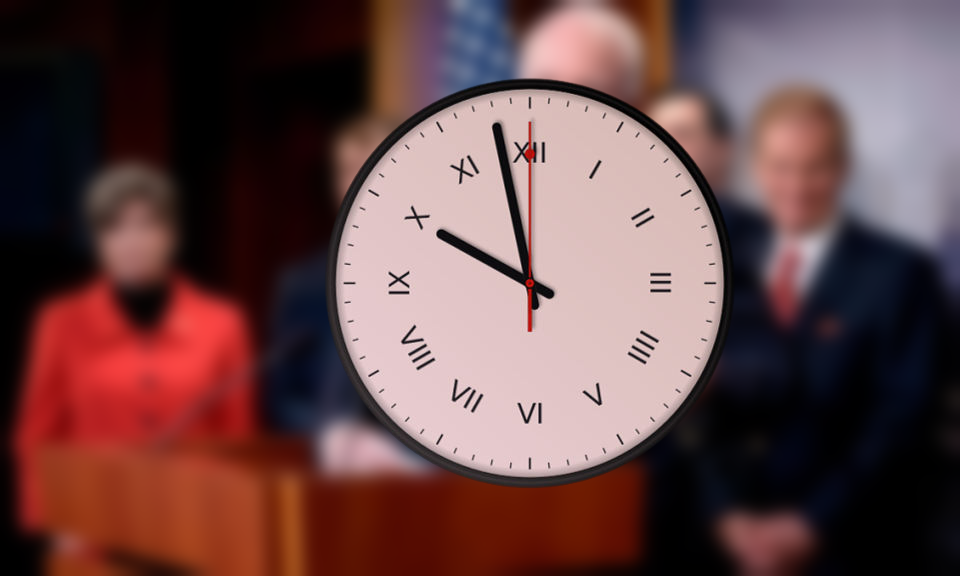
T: 9.58.00
